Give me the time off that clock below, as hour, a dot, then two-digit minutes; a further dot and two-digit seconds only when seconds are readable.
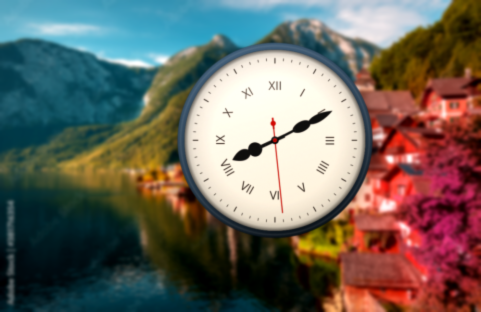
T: 8.10.29
